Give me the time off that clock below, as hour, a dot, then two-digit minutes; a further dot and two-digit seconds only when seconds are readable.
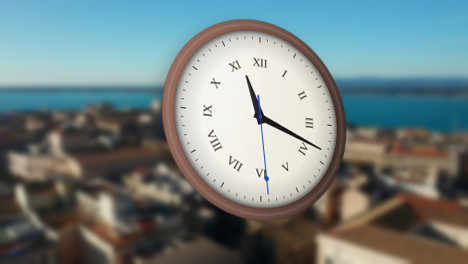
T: 11.18.29
